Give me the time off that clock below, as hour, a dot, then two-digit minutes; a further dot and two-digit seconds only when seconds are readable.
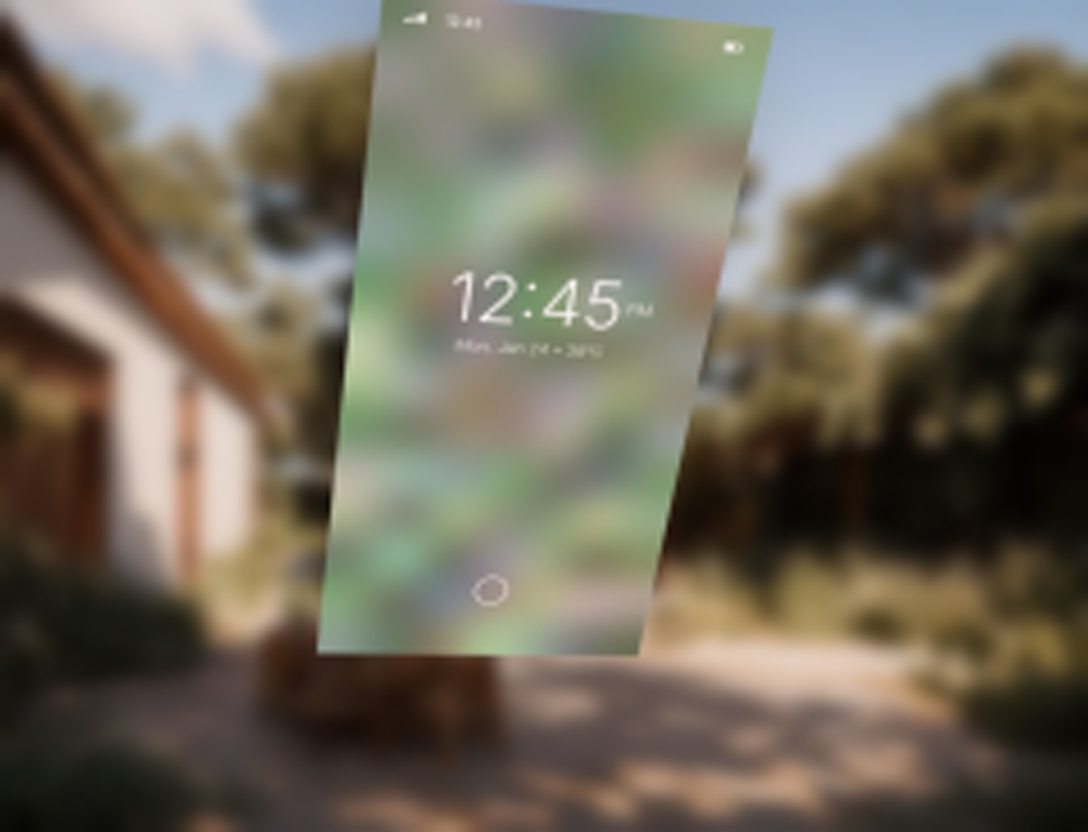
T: 12.45
